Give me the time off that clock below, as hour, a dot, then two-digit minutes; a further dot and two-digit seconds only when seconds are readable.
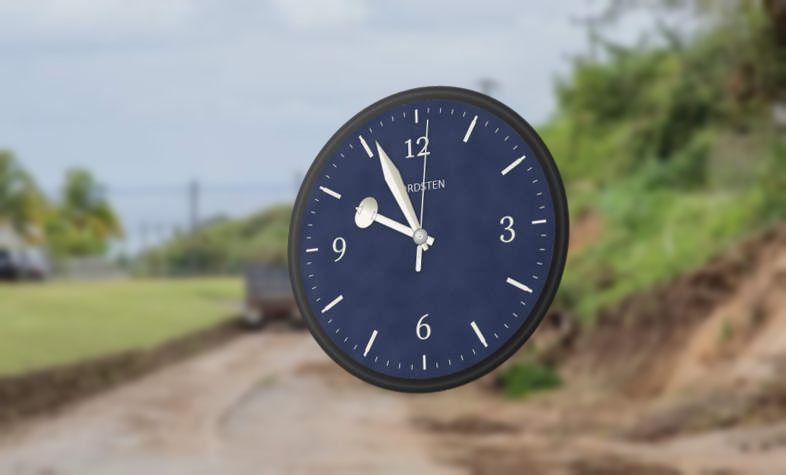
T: 9.56.01
